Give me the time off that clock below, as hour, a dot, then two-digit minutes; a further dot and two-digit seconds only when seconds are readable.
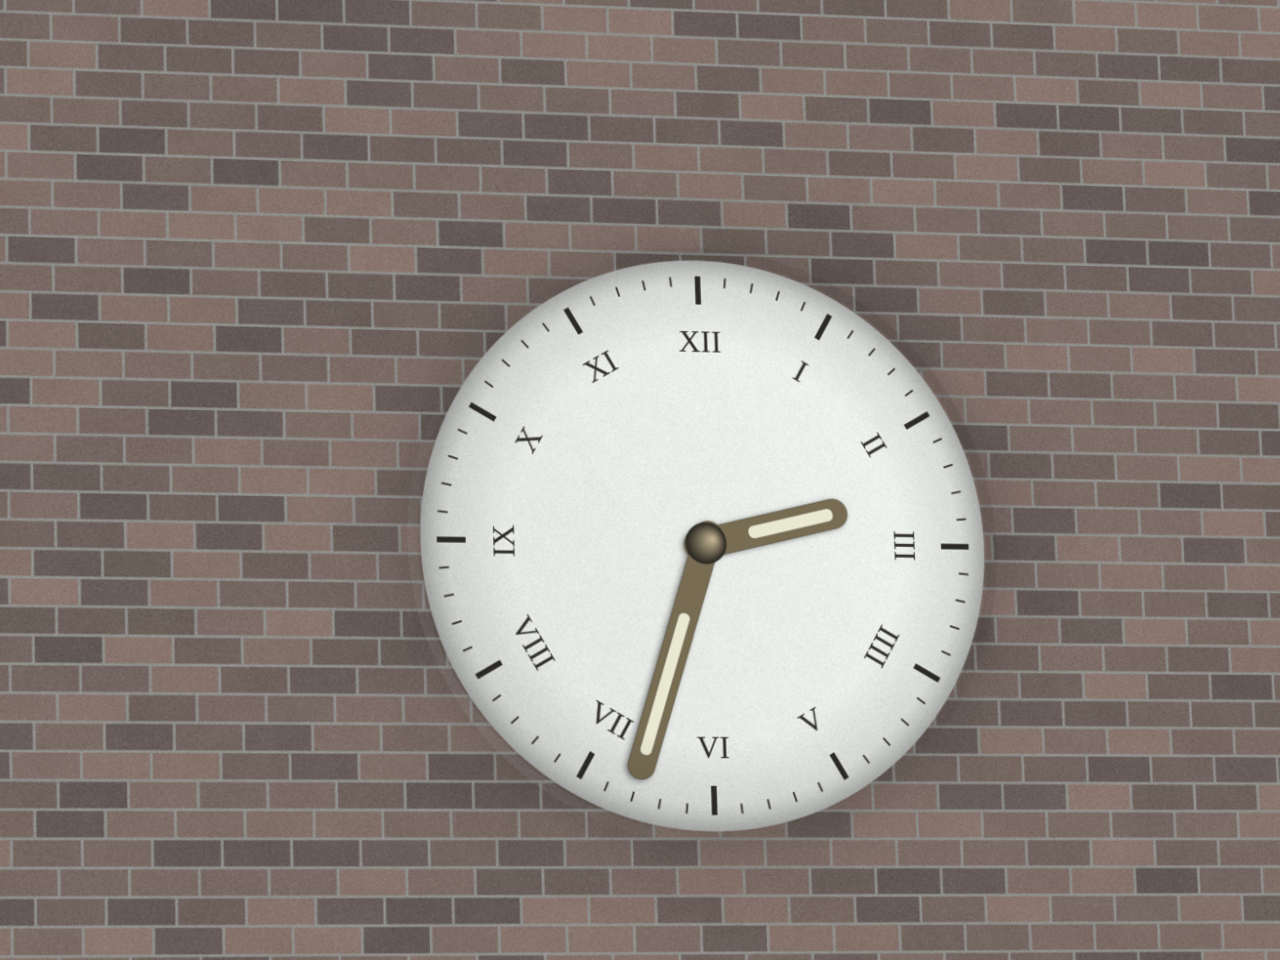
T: 2.33
